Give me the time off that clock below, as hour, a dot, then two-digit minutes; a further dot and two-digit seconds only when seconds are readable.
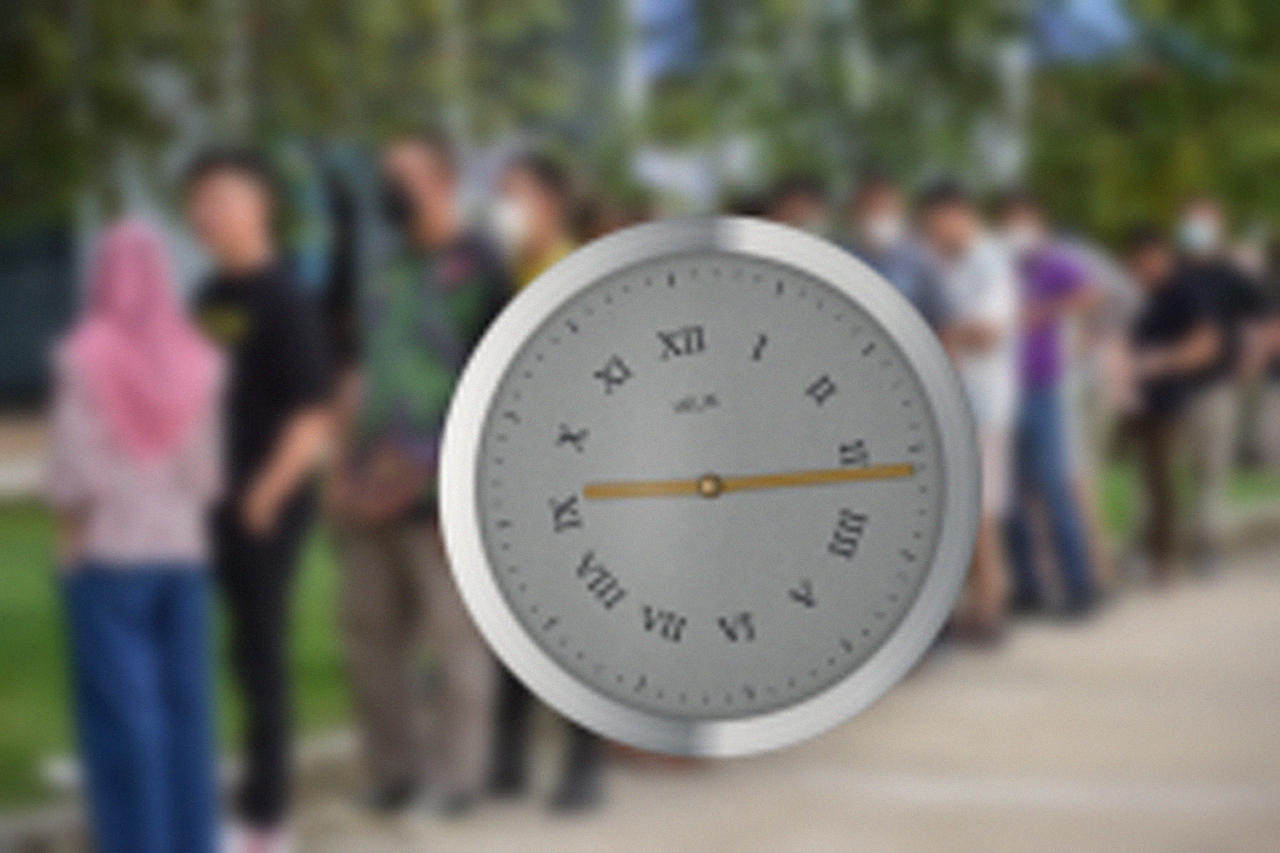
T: 9.16
